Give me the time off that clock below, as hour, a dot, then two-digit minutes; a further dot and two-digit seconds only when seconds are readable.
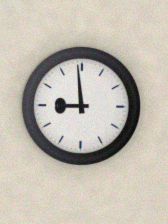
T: 8.59
